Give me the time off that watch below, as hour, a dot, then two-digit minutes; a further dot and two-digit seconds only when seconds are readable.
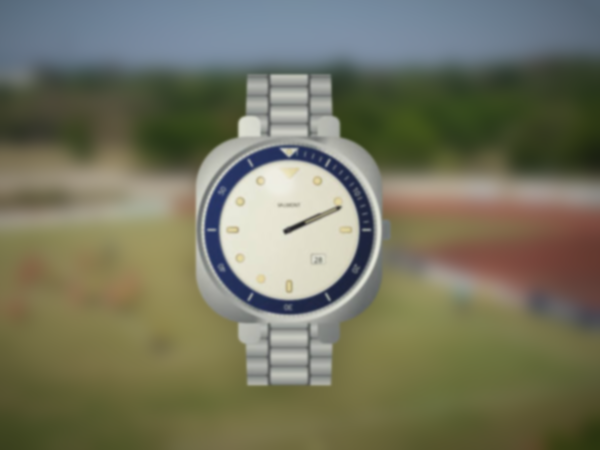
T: 2.11
